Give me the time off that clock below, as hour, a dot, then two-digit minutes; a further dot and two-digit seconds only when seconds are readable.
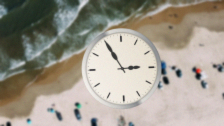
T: 2.55
